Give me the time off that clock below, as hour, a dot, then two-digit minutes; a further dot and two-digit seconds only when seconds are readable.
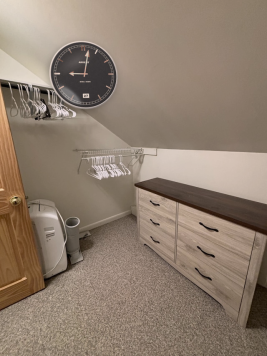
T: 9.02
